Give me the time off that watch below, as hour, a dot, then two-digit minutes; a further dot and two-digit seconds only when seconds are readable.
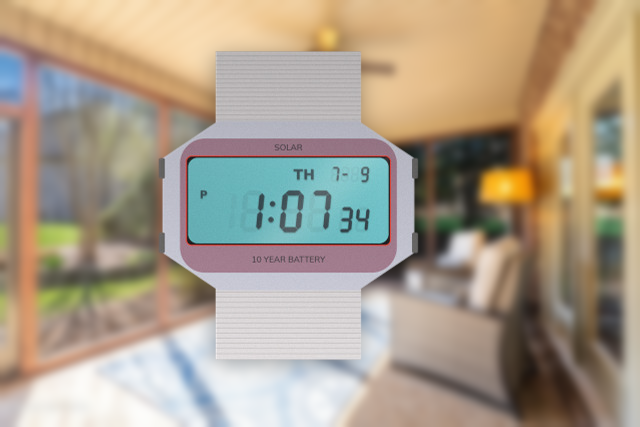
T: 1.07.34
